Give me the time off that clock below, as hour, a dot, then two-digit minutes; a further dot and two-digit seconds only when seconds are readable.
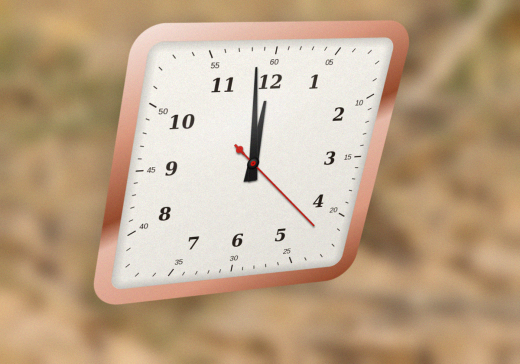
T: 11.58.22
